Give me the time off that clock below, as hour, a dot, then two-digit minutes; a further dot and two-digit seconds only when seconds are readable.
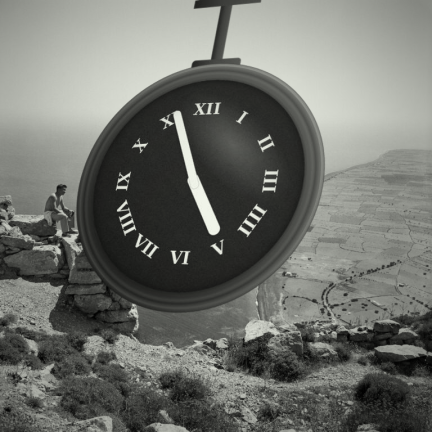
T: 4.56
